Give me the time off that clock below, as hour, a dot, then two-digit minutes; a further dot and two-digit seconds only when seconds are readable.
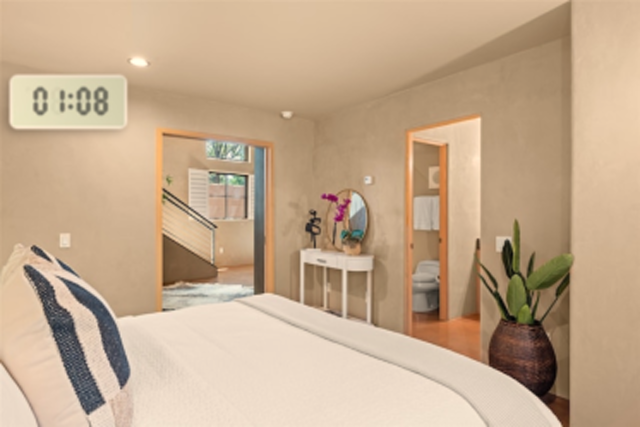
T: 1.08
